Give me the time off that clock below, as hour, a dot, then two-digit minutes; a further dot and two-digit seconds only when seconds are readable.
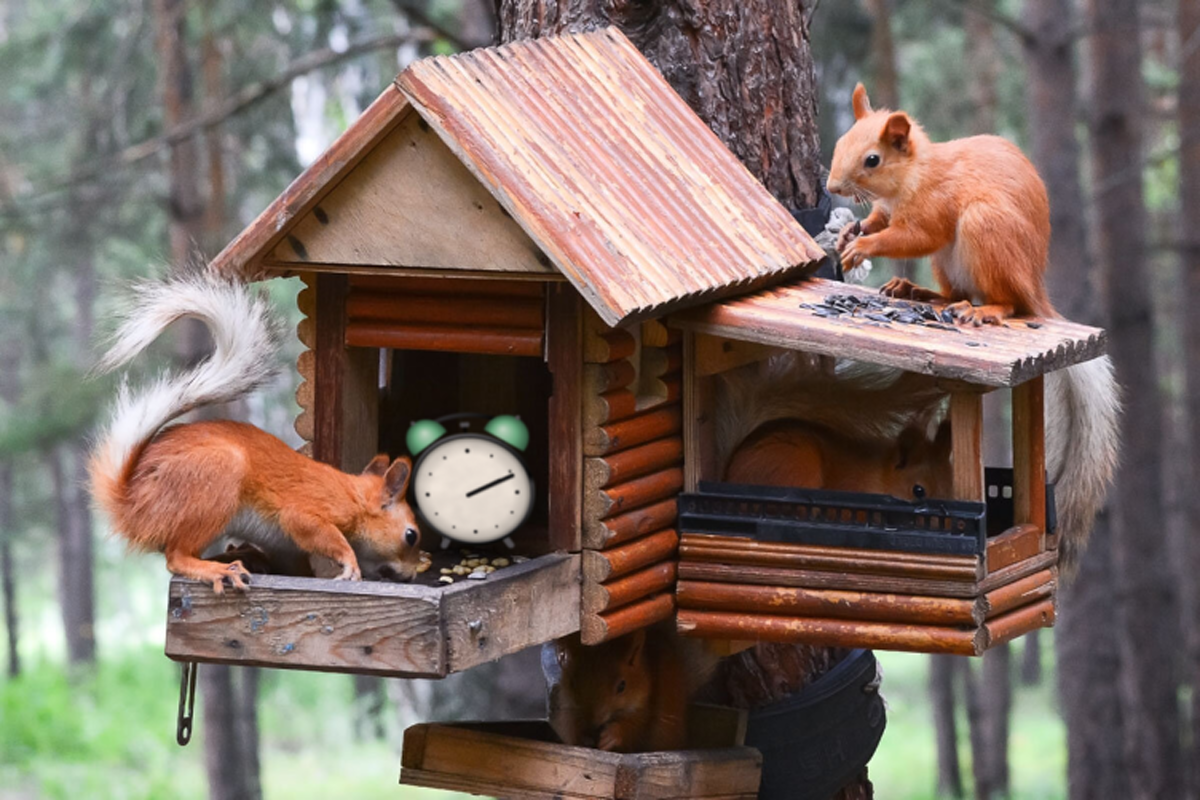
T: 2.11
